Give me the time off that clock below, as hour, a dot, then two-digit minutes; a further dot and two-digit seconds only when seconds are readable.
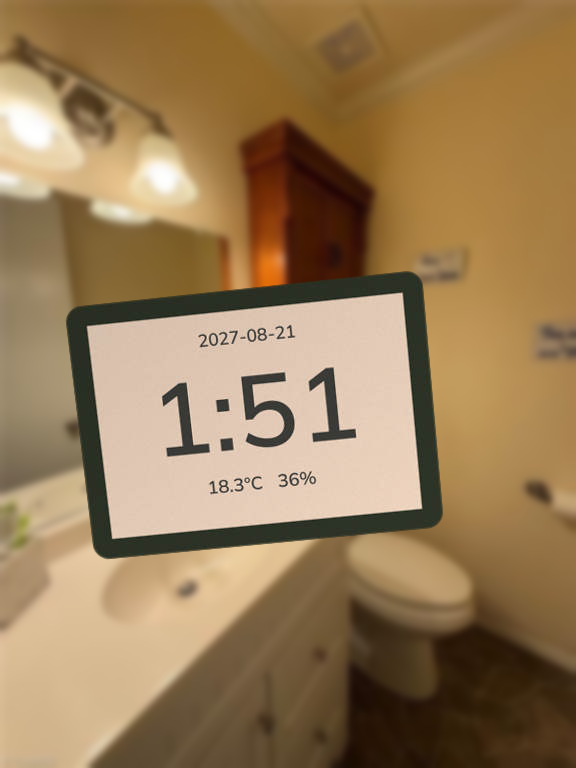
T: 1.51
